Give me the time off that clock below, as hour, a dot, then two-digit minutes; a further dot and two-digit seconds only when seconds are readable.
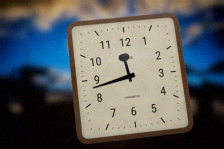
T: 11.43
